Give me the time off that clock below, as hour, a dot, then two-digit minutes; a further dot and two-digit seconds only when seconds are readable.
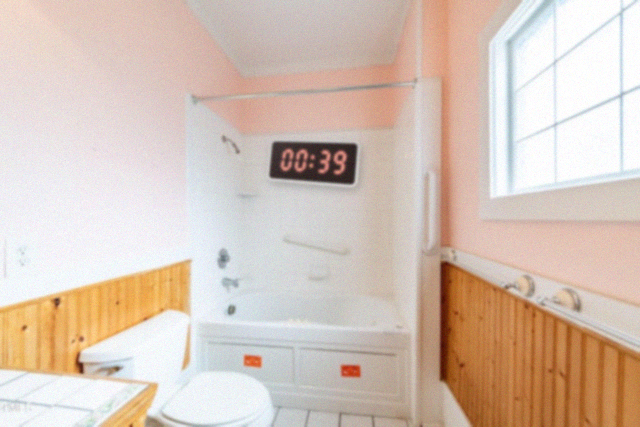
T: 0.39
